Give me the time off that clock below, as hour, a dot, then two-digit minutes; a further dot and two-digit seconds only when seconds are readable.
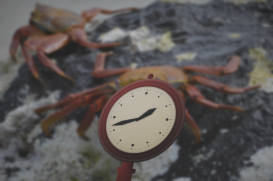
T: 1.42
